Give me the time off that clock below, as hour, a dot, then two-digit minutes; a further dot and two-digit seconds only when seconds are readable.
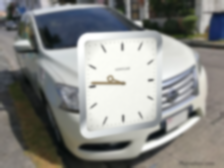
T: 9.46
